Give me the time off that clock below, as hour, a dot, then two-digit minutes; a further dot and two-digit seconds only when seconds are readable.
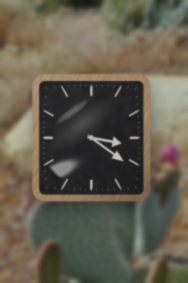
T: 3.21
